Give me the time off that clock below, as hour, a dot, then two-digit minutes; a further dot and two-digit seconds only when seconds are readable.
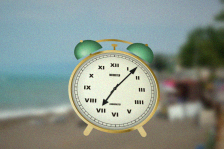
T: 7.07
